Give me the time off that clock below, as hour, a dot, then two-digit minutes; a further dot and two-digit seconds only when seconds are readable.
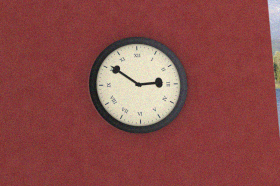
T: 2.51
